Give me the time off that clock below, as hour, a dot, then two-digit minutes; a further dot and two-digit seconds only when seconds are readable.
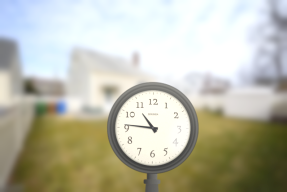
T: 10.46
